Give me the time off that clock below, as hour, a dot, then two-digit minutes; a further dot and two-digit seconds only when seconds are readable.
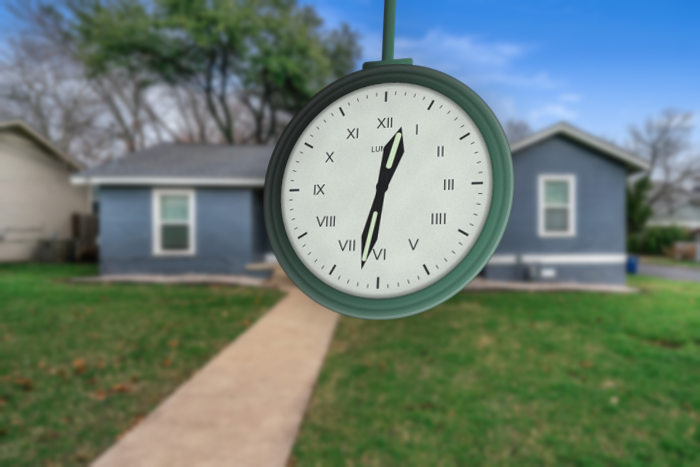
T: 12.32
